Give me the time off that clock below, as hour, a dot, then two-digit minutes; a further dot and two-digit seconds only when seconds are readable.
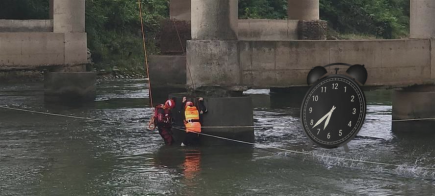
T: 6.38
